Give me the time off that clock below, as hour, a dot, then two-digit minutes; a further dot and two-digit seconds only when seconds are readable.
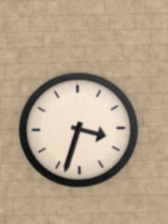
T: 3.33
